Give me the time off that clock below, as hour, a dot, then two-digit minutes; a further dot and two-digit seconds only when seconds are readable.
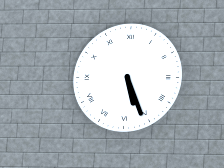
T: 5.26
